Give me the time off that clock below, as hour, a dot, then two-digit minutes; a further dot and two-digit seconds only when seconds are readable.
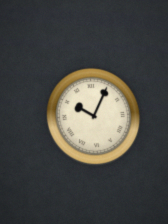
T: 10.05
